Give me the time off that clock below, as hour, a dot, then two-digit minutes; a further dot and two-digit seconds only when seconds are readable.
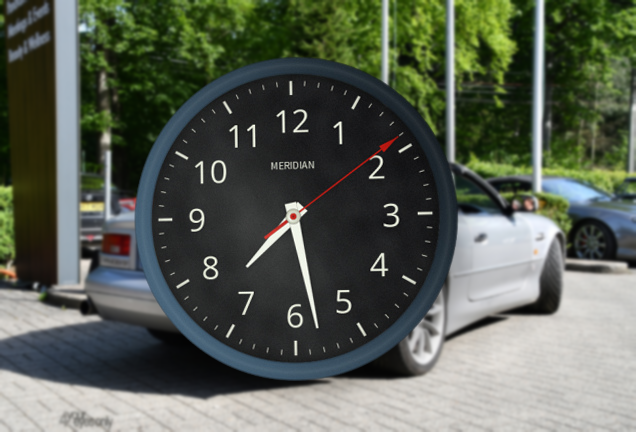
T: 7.28.09
